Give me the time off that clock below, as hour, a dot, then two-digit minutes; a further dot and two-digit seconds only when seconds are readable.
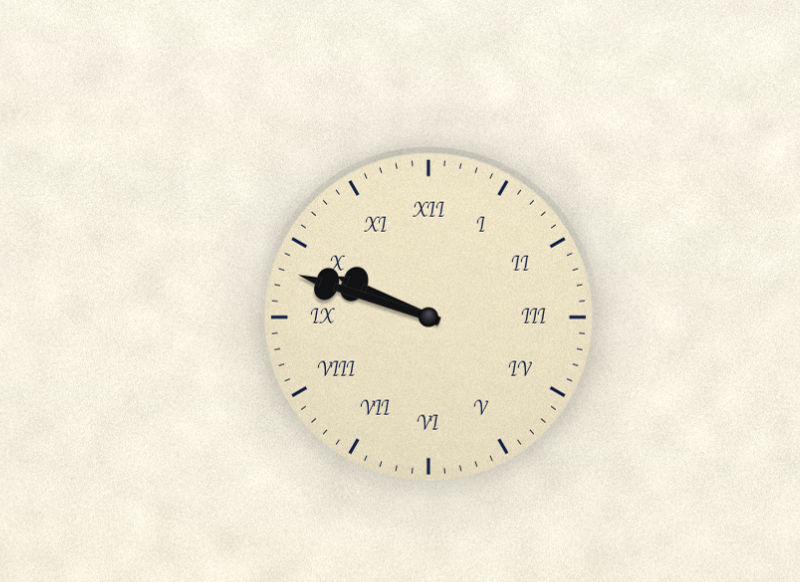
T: 9.48
